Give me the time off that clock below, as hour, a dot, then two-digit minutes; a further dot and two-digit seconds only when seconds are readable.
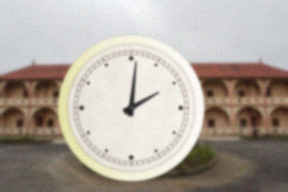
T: 2.01
